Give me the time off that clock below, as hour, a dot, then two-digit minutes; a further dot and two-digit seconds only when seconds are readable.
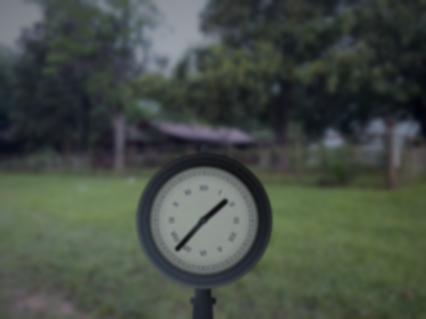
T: 1.37
